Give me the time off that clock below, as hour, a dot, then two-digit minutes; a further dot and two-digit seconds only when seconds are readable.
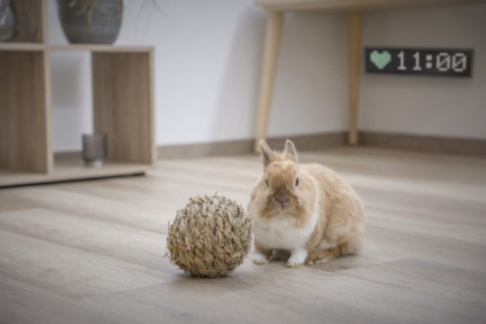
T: 11.00
